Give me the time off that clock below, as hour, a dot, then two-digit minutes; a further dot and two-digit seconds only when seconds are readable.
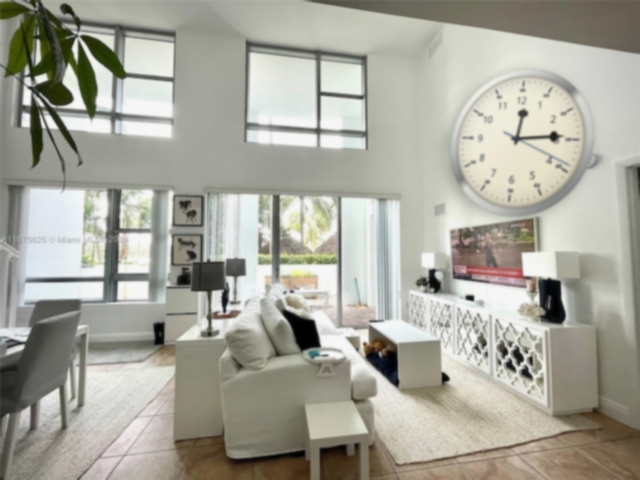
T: 12.14.19
